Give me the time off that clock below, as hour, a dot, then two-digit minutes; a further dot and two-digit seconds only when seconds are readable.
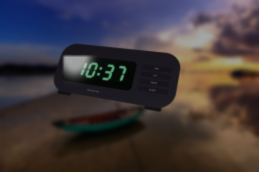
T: 10.37
